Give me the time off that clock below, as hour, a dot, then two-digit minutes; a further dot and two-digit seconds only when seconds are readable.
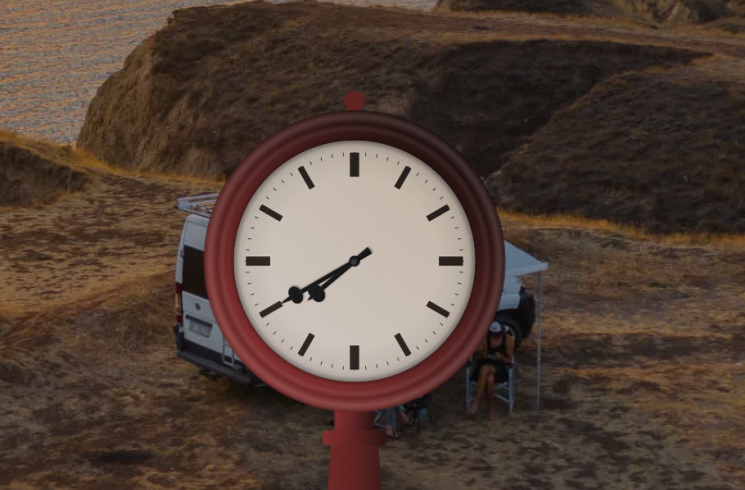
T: 7.40
